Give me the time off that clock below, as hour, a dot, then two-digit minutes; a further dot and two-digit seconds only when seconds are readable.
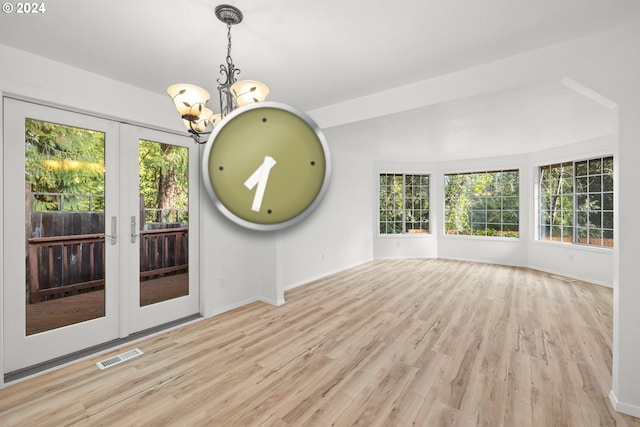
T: 7.33
